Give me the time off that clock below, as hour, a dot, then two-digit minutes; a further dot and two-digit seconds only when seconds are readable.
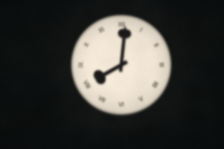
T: 8.01
